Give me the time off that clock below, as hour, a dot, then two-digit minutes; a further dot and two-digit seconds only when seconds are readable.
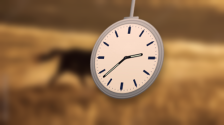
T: 2.38
